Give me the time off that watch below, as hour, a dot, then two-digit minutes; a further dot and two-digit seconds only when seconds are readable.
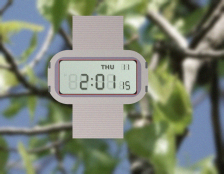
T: 2.01.15
